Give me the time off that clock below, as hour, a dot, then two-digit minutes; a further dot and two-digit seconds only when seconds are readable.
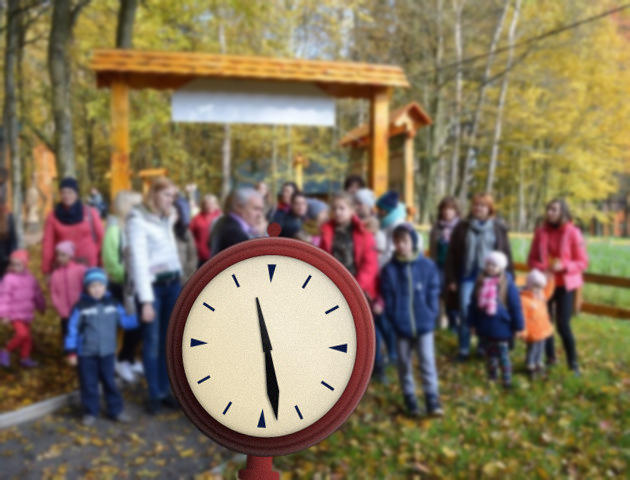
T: 11.28
